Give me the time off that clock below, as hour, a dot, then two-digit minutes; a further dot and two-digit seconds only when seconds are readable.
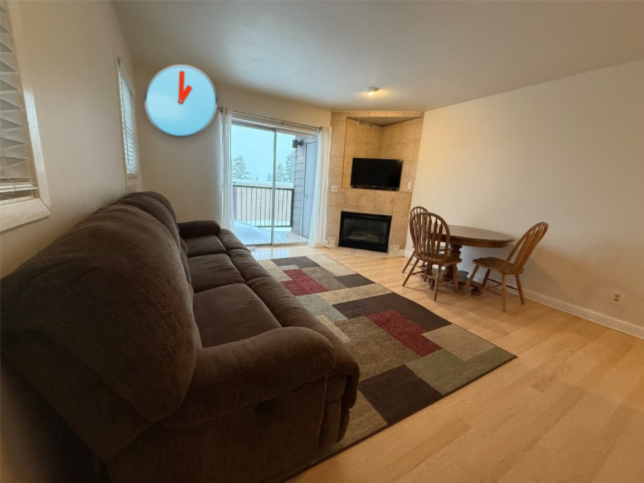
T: 1.00
